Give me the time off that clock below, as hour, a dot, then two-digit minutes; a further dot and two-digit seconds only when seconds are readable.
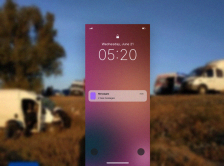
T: 5.20
